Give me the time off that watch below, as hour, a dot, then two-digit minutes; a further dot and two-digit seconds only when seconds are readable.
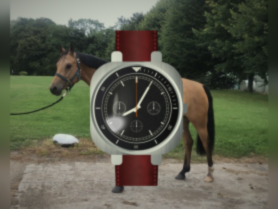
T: 8.05
